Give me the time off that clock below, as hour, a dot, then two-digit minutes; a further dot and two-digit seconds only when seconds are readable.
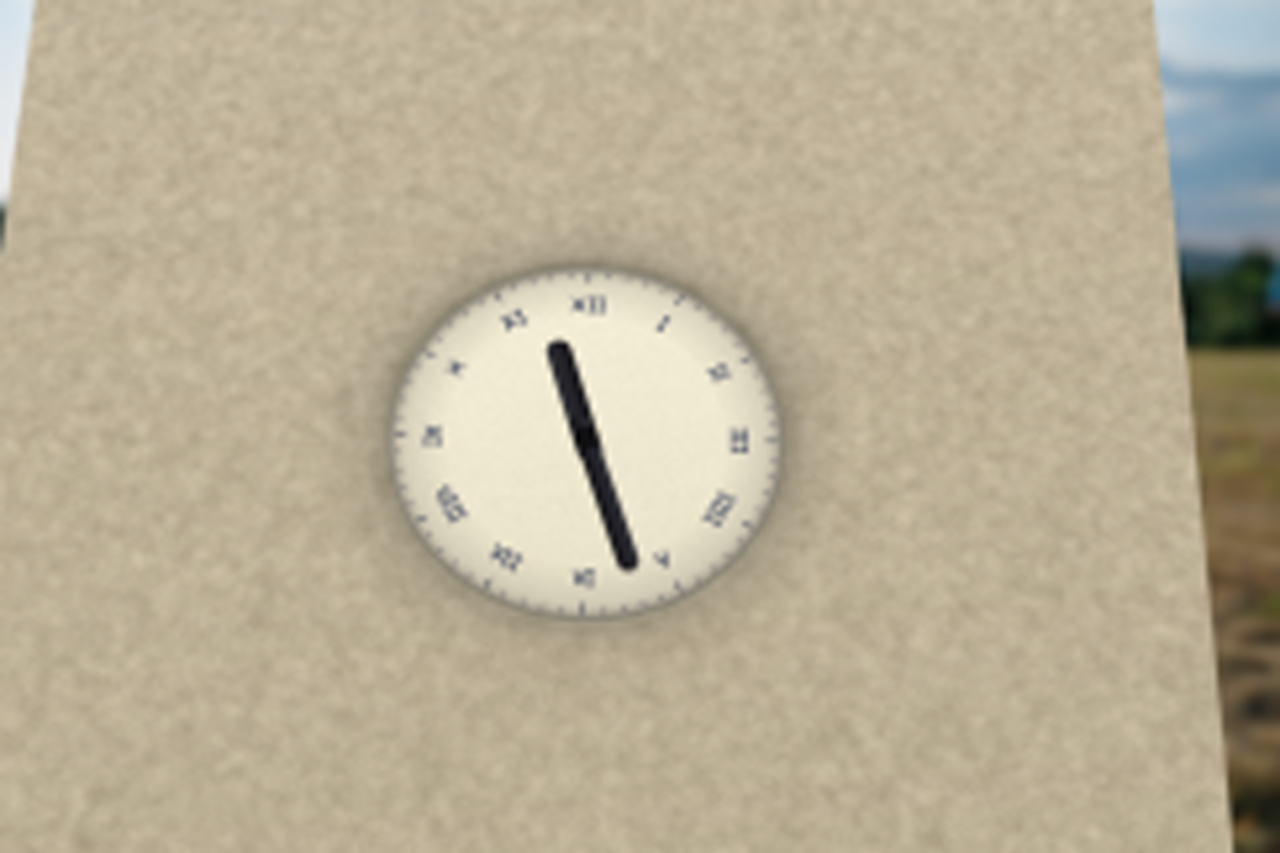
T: 11.27
